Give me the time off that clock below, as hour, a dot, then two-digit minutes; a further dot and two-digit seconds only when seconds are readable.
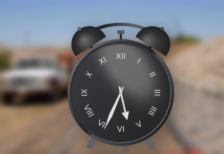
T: 5.34
